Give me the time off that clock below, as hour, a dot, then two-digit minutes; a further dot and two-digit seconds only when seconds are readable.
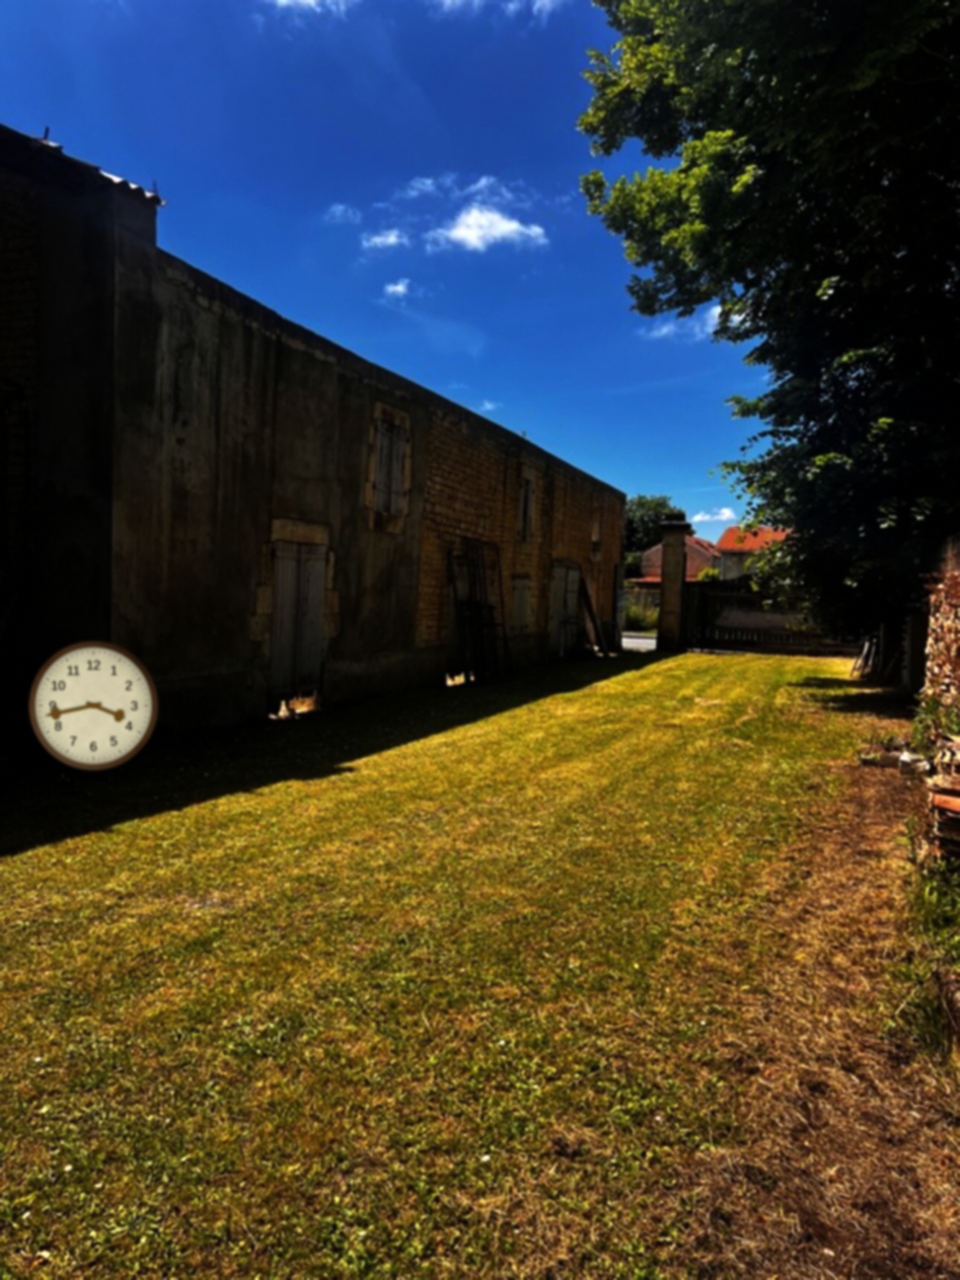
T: 3.43
